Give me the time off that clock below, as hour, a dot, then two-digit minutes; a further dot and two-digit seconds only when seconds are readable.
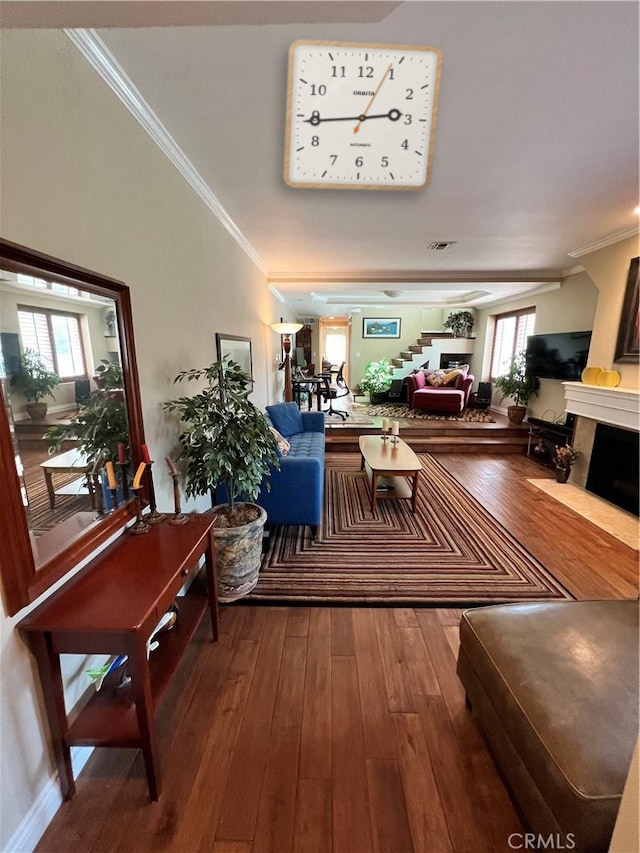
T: 2.44.04
